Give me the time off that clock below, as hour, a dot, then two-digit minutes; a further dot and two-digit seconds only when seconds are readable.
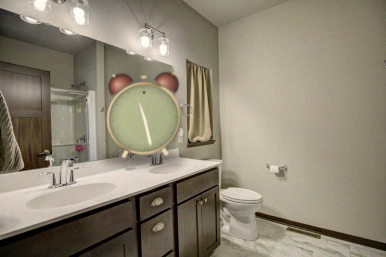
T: 11.28
